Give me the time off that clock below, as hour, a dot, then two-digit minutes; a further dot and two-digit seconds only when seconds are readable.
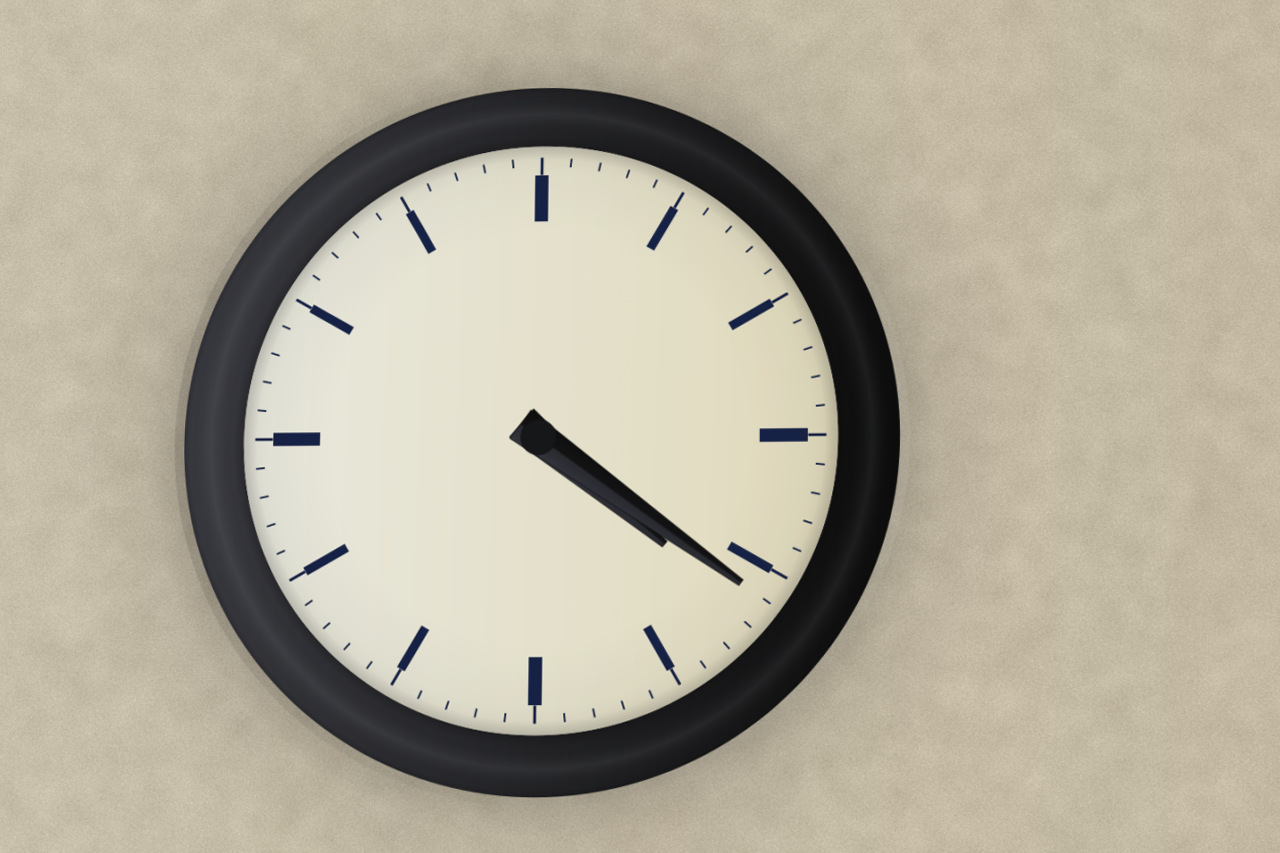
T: 4.21
